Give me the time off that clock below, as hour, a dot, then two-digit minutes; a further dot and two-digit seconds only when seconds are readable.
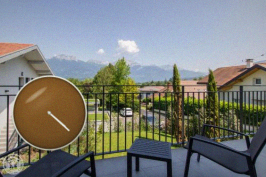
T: 4.22
